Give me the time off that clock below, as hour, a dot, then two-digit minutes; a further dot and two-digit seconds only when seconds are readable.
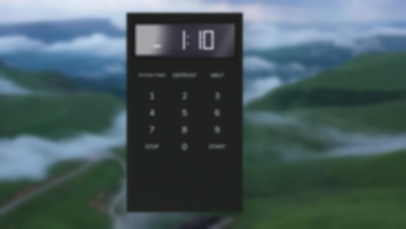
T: 1.10
